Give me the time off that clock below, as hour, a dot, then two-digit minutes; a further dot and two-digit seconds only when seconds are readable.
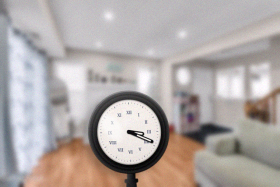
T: 3.19
